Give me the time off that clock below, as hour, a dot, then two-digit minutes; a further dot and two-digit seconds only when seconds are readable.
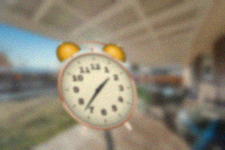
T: 1.37
